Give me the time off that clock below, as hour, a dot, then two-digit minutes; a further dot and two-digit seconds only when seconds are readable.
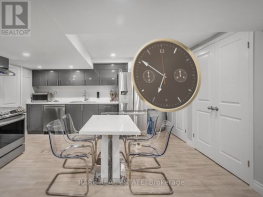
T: 6.51
